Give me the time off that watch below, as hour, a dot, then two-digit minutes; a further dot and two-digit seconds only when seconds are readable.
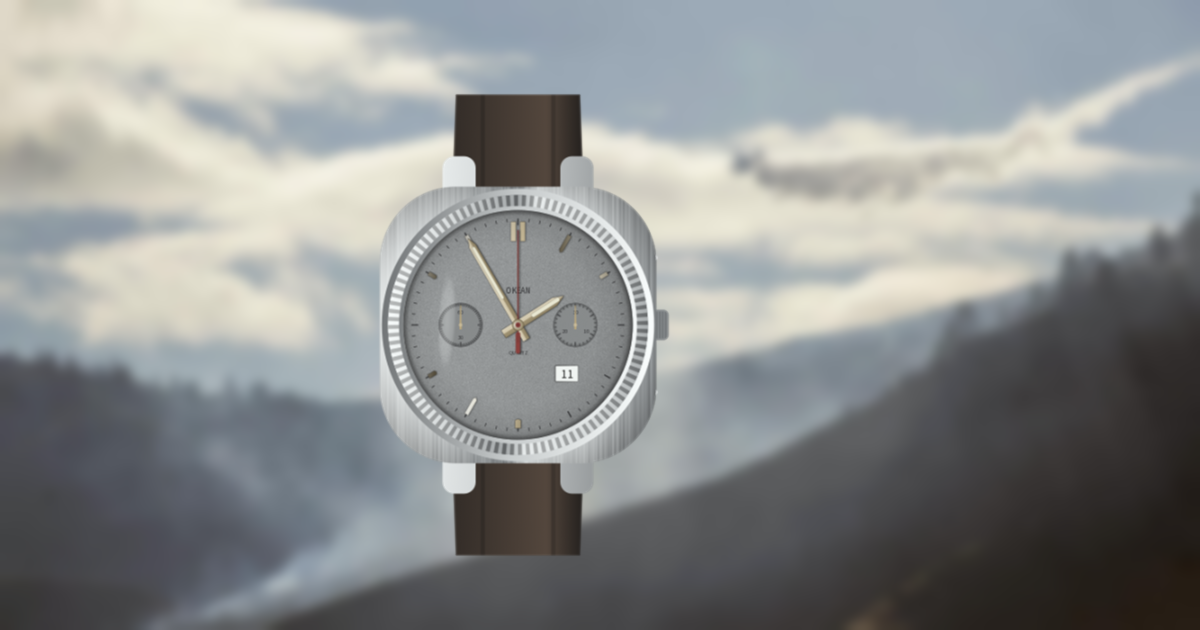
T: 1.55
